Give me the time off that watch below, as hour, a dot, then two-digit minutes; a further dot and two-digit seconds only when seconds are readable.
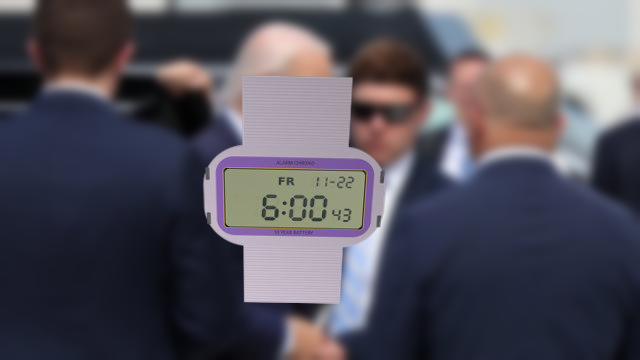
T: 6.00.43
